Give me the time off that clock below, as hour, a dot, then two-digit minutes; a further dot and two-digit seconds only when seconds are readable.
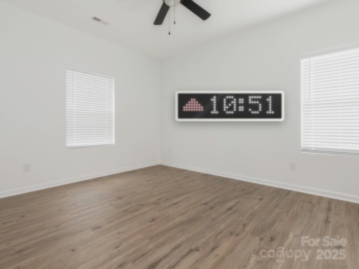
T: 10.51
